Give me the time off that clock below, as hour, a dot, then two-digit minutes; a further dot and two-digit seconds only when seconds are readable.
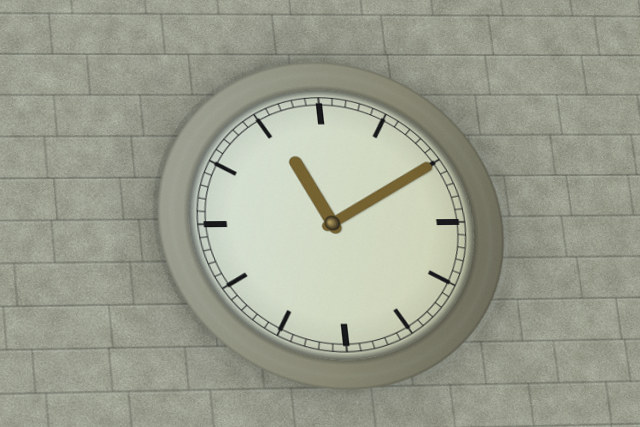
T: 11.10
